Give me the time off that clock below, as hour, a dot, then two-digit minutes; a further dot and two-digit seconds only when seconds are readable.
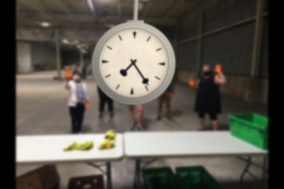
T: 7.24
